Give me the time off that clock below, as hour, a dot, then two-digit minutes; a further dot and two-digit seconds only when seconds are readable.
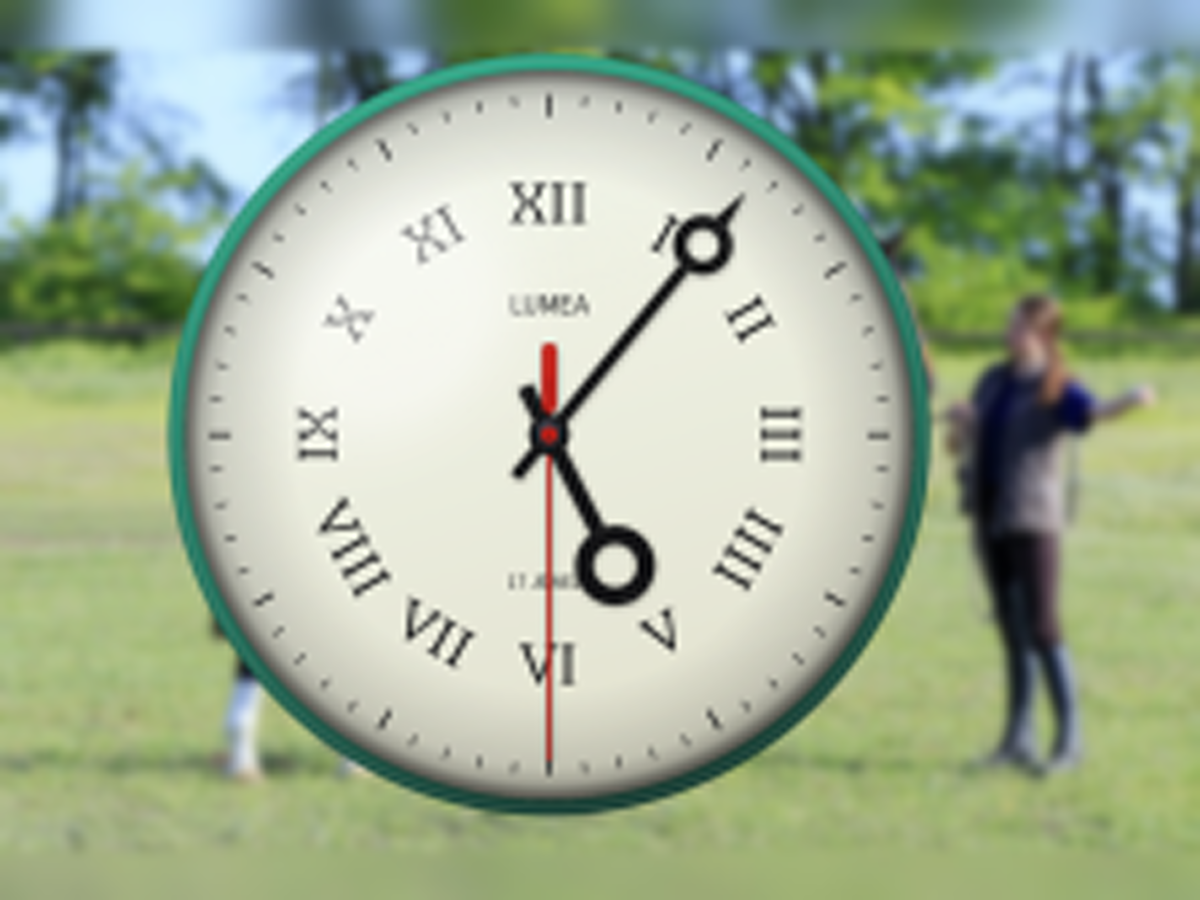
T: 5.06.30
